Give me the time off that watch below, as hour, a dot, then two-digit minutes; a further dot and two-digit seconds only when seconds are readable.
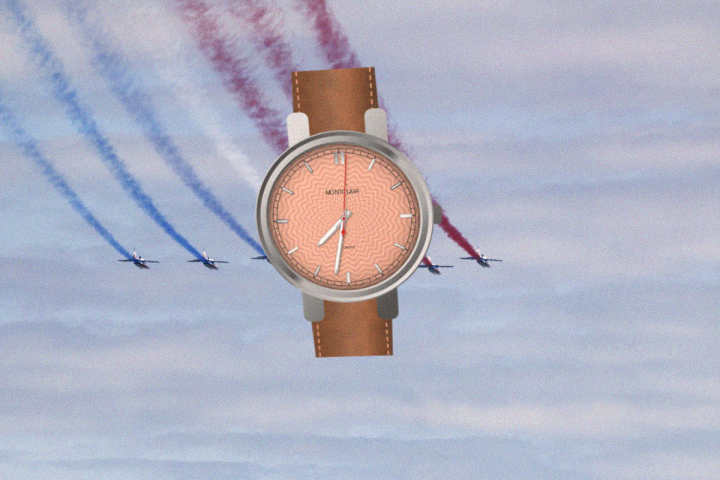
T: 7.32.01
